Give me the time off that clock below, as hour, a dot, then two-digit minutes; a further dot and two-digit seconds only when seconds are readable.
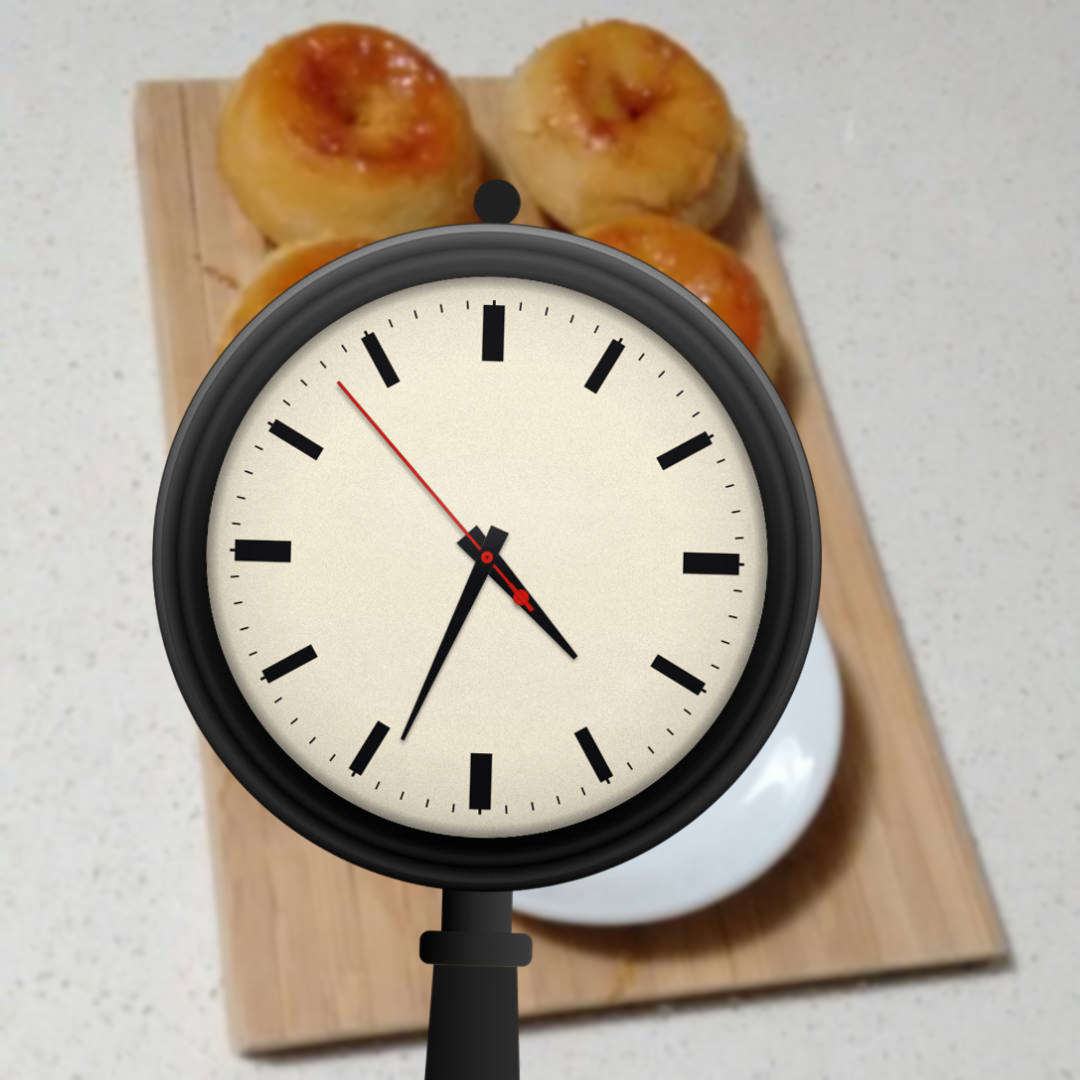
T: 4.33.53
